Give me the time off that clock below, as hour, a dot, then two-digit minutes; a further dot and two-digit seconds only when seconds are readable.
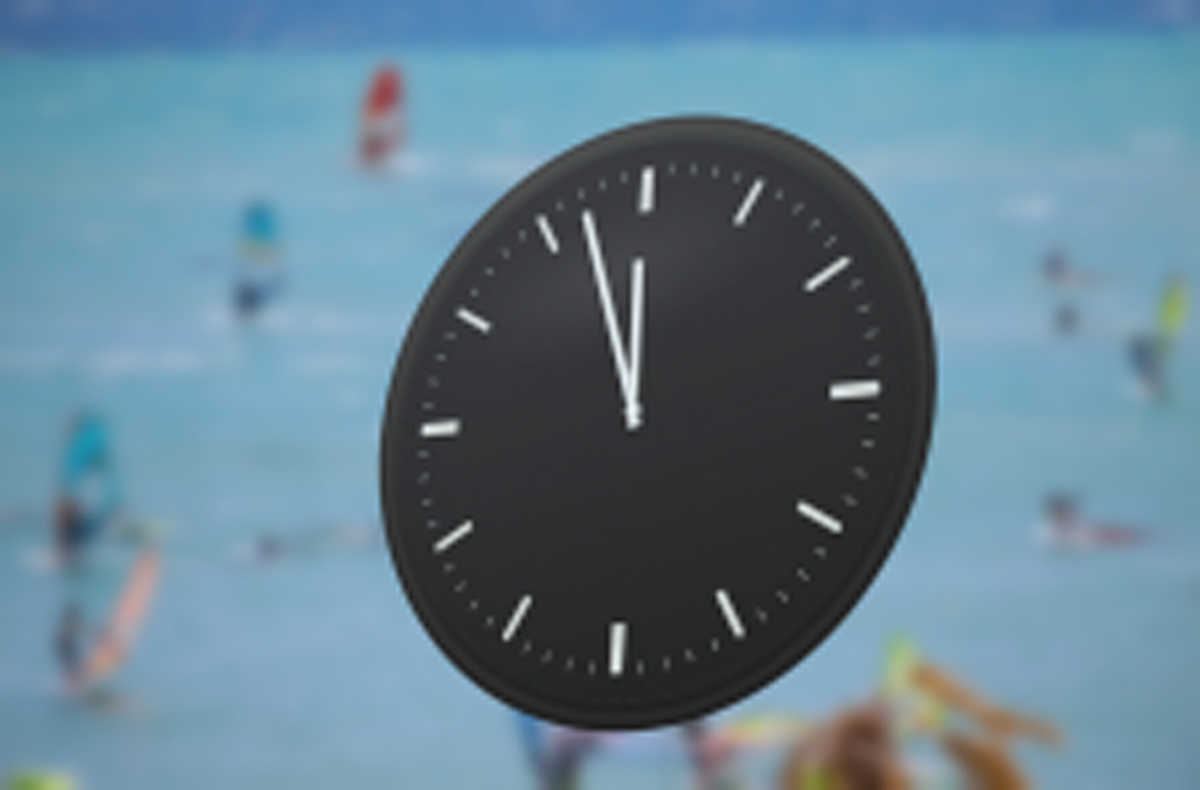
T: 11.57
